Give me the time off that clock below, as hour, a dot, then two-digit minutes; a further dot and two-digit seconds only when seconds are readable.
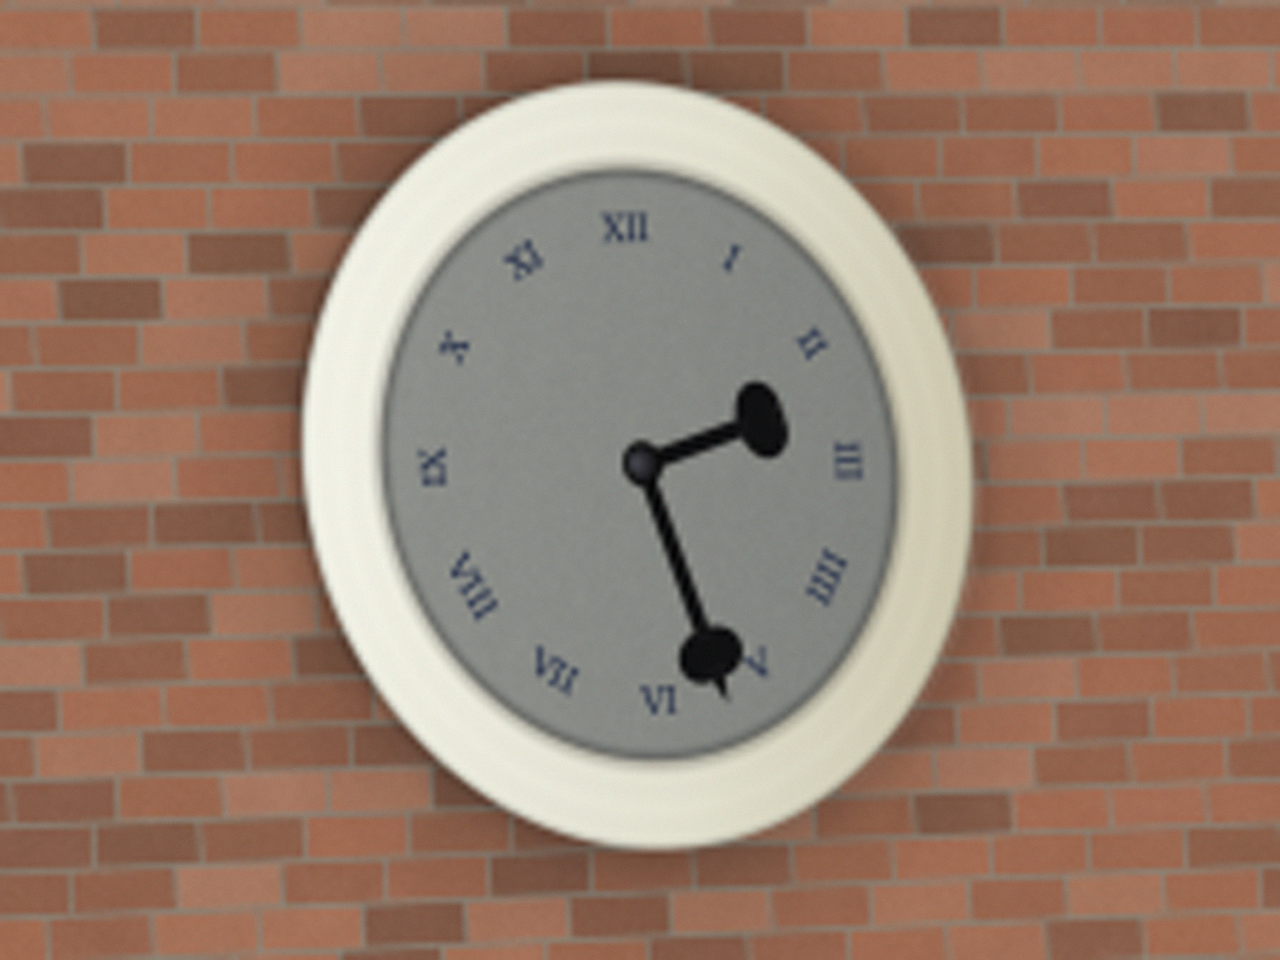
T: 2.27
